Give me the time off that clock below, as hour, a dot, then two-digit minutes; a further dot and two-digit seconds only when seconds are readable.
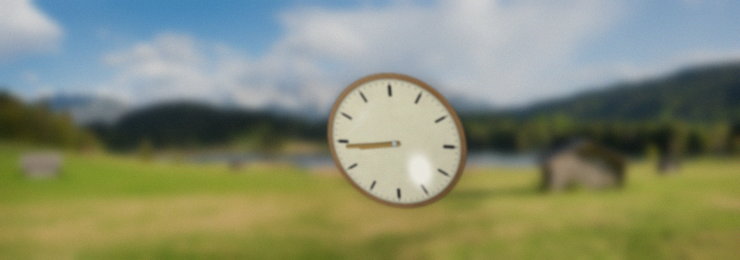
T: 8.44
